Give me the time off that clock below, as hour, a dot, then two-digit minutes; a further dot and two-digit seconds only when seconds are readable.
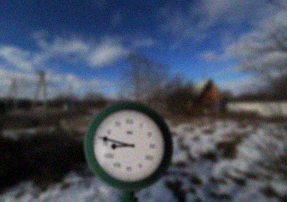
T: 8.47
